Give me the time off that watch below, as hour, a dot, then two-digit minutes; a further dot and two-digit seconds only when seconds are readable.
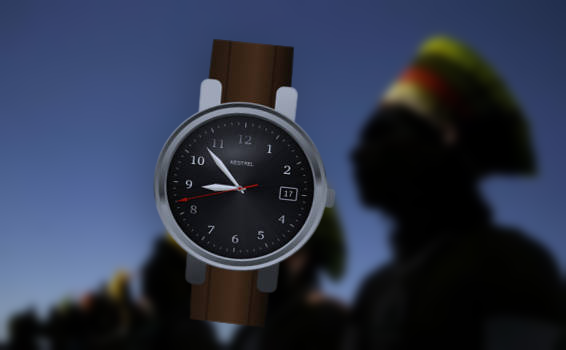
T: 8.52.42
